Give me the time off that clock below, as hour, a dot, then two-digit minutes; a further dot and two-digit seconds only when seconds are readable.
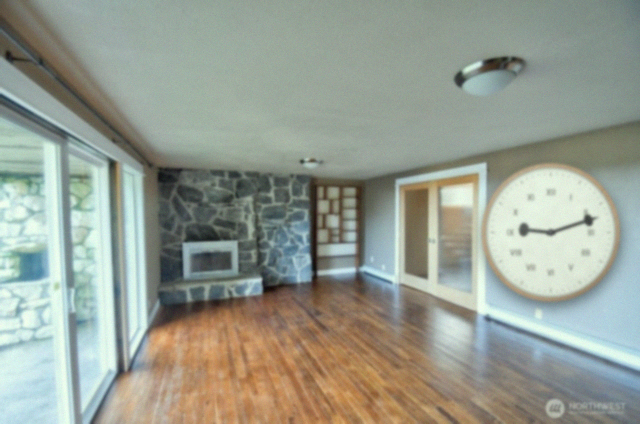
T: 9.12
